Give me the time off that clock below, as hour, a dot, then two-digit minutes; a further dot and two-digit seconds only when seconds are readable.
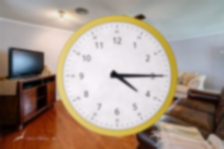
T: 4.15
